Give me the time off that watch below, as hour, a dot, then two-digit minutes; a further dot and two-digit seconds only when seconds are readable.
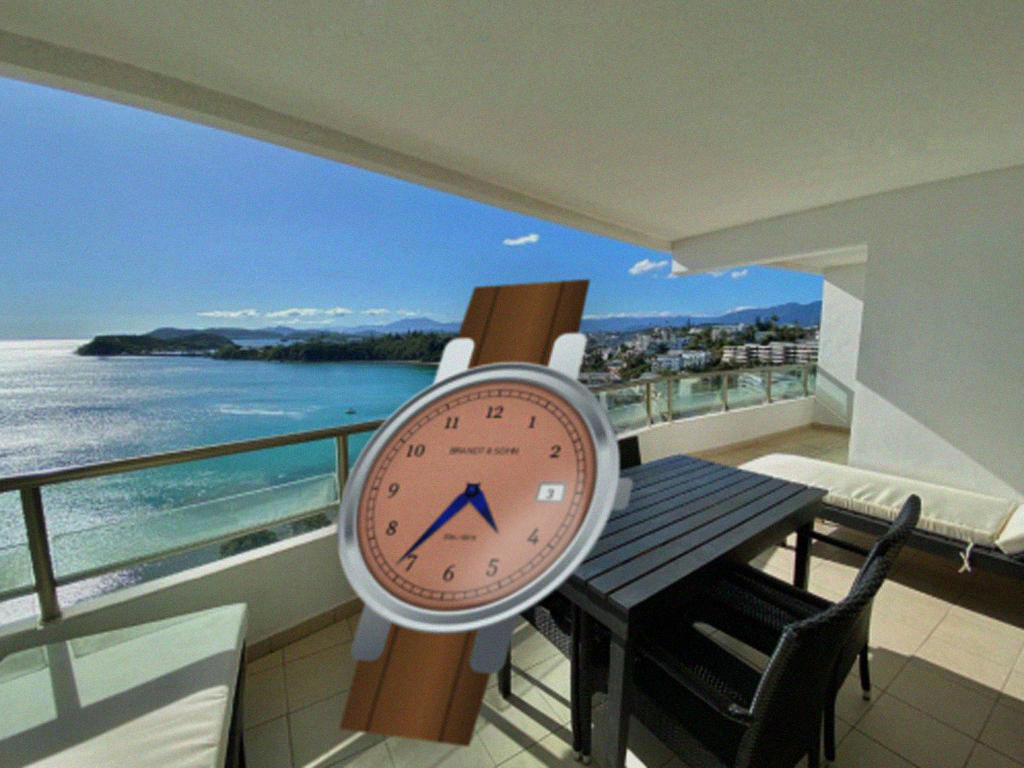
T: 4.36
